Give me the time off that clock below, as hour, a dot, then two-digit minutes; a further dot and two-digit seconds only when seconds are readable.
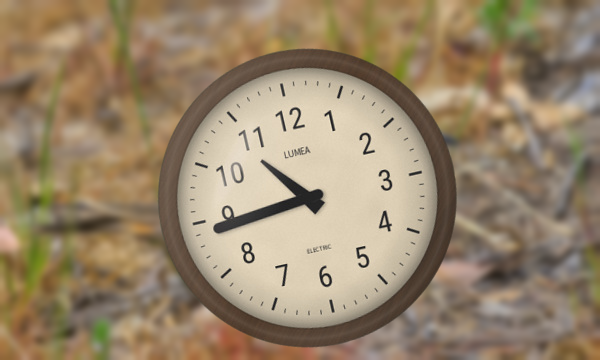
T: 10.44
